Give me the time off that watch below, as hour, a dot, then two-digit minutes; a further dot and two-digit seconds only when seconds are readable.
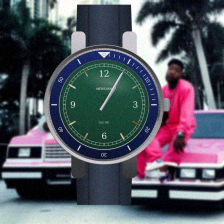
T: 1.05
